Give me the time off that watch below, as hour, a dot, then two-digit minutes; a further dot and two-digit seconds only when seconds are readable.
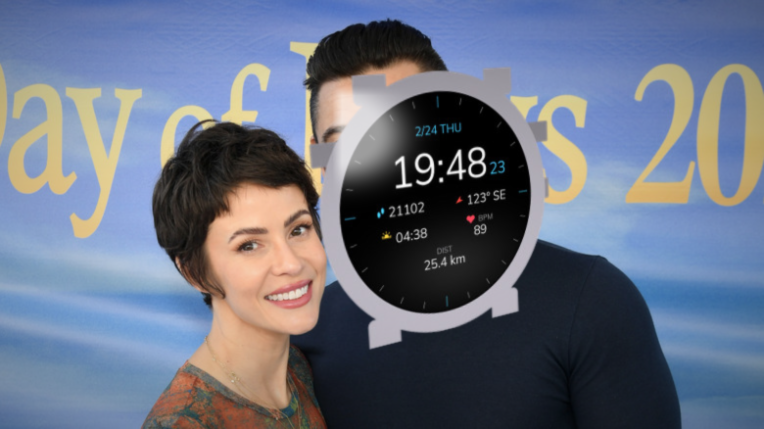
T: 19.48.23
